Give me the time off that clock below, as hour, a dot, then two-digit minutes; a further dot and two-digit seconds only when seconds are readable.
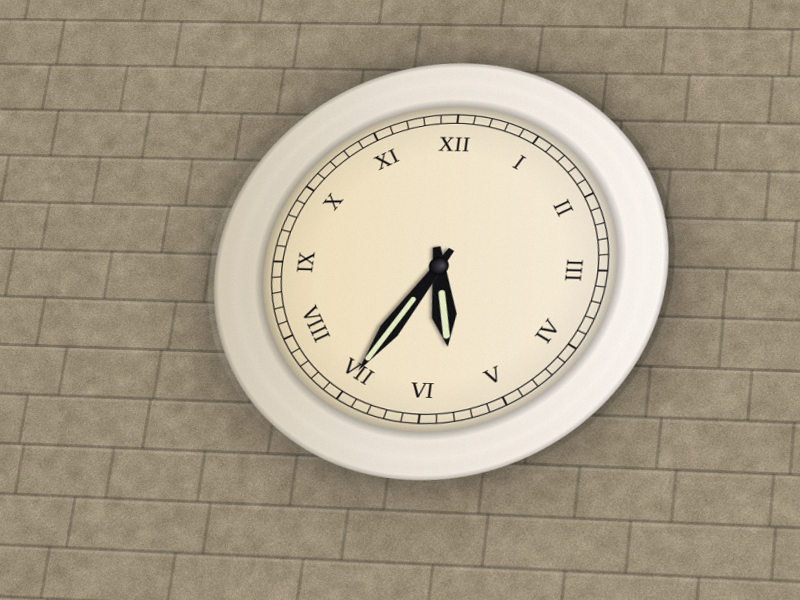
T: 5.35
